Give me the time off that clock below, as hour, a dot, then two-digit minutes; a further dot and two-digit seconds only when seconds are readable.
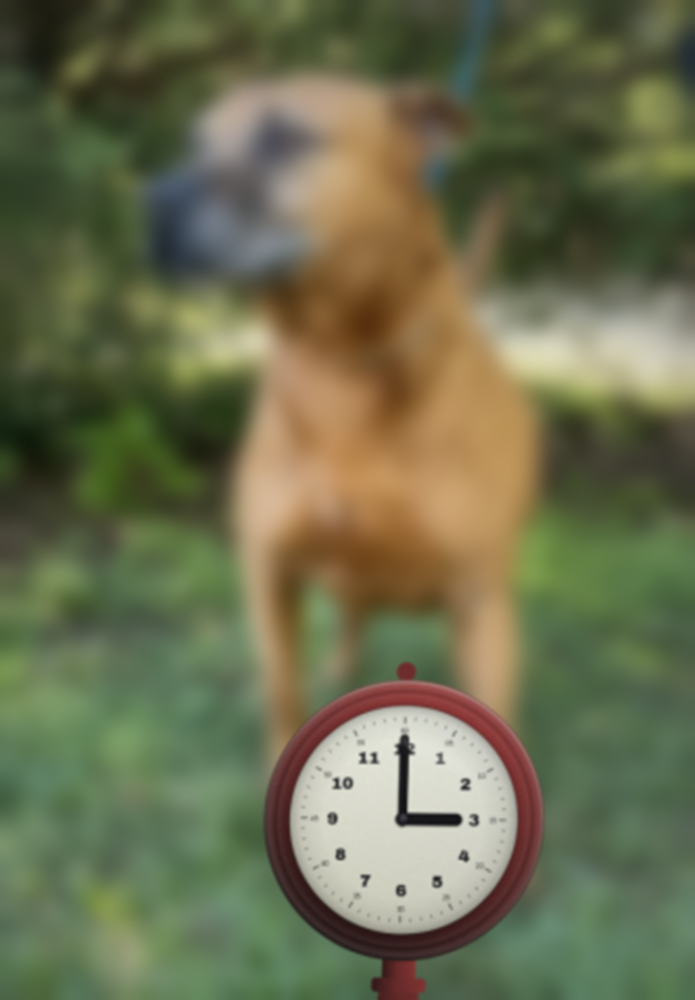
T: 3.00
